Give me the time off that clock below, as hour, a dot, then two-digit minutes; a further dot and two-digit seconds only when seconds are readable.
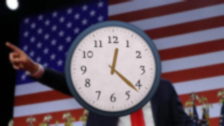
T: 12.22
